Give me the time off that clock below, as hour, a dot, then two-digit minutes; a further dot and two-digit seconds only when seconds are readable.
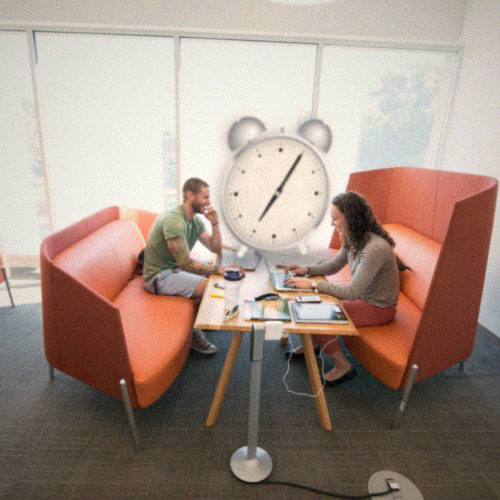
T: 7.05
